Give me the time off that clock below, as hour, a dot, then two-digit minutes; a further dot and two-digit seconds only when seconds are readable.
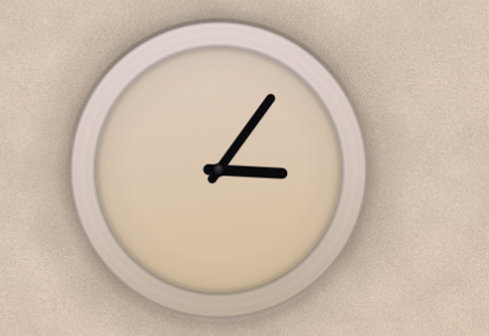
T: 3.06
